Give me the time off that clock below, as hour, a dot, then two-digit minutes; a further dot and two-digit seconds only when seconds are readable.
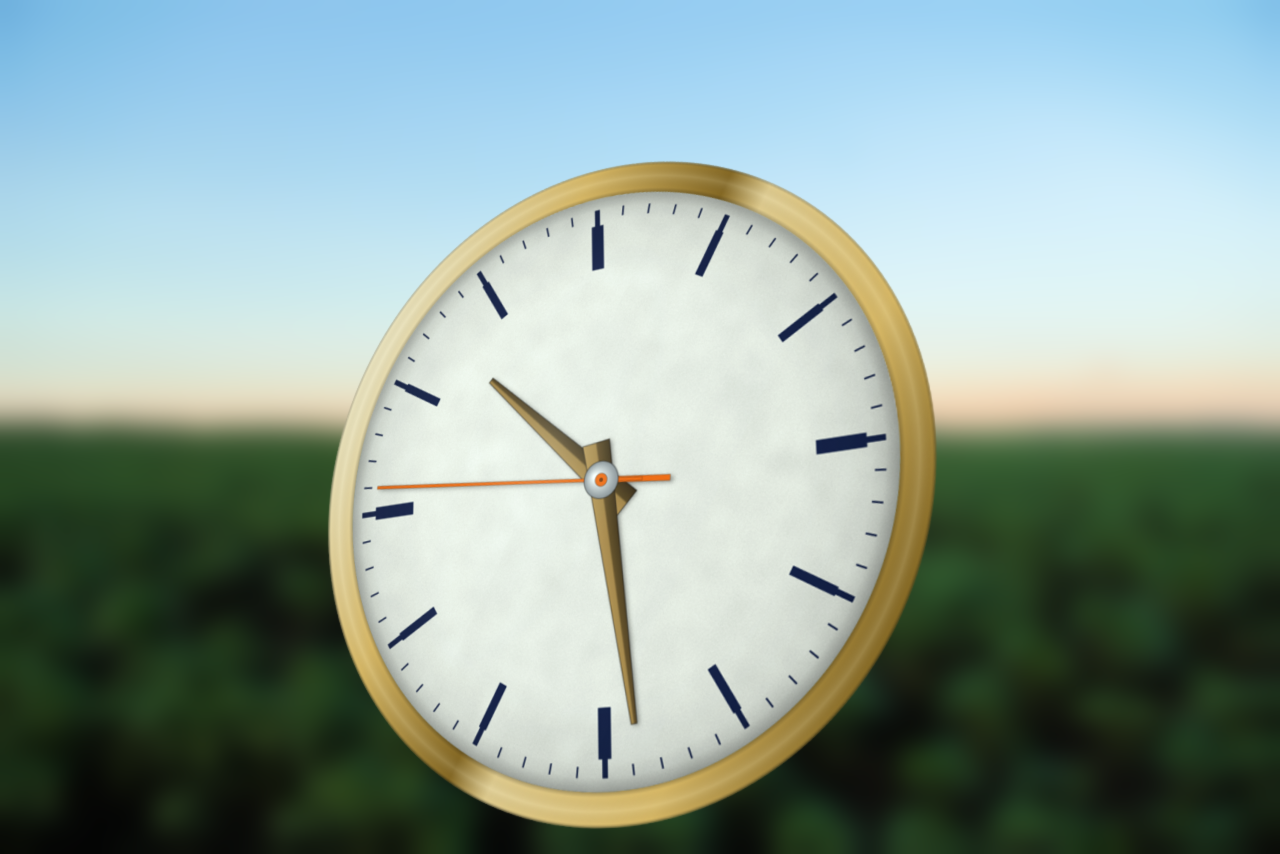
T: 10.28.46
